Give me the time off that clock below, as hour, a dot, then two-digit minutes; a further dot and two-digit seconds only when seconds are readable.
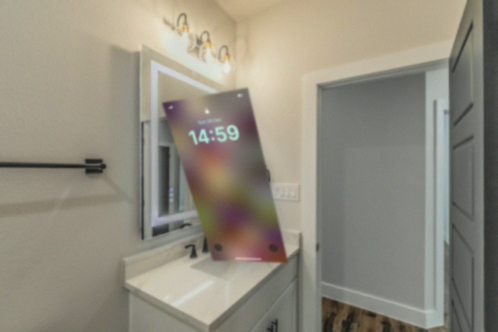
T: 14.59
